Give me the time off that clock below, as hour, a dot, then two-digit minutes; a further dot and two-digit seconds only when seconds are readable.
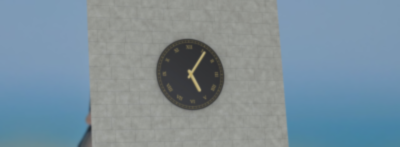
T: 5.06
